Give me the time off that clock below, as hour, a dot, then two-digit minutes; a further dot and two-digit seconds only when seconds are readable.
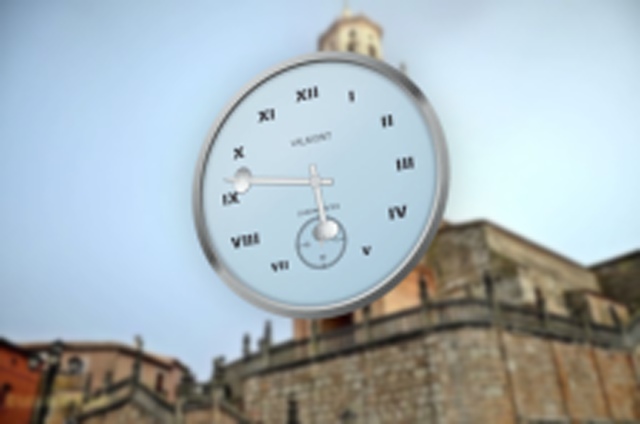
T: 5.47
